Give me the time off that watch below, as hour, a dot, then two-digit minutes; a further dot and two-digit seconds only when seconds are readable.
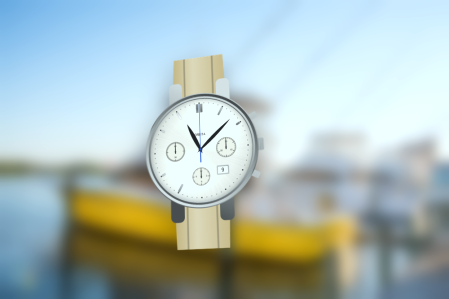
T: 11.08
